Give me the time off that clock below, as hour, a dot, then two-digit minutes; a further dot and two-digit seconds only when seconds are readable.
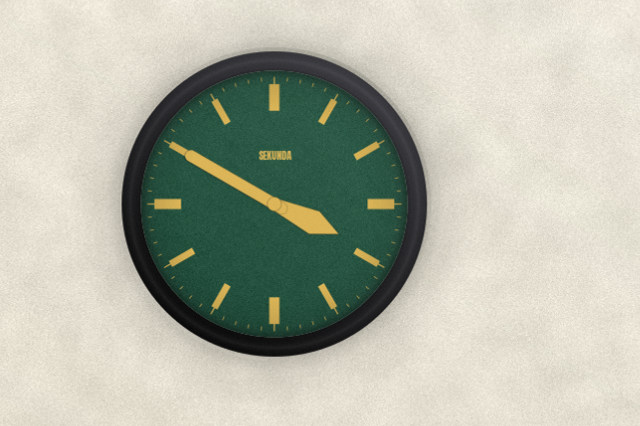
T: 3.50
